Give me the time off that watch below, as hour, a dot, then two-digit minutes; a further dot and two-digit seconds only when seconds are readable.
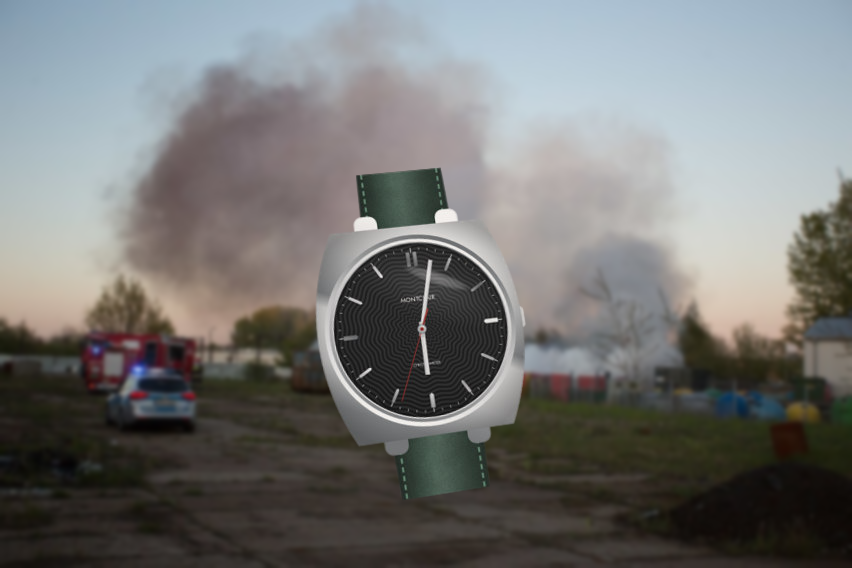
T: 6.02.34
